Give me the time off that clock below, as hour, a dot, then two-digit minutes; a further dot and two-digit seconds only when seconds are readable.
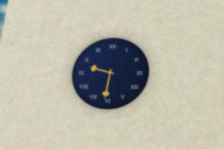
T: 9.31
